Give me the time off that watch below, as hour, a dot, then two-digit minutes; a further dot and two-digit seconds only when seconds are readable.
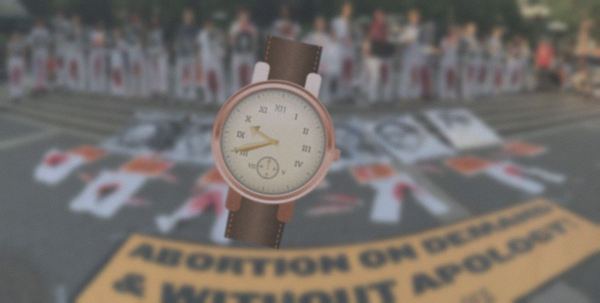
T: 9.41
